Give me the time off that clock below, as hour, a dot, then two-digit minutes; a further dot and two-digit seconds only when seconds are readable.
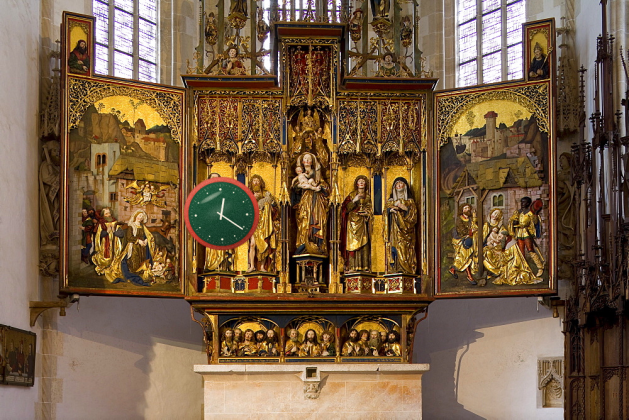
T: 12.21
